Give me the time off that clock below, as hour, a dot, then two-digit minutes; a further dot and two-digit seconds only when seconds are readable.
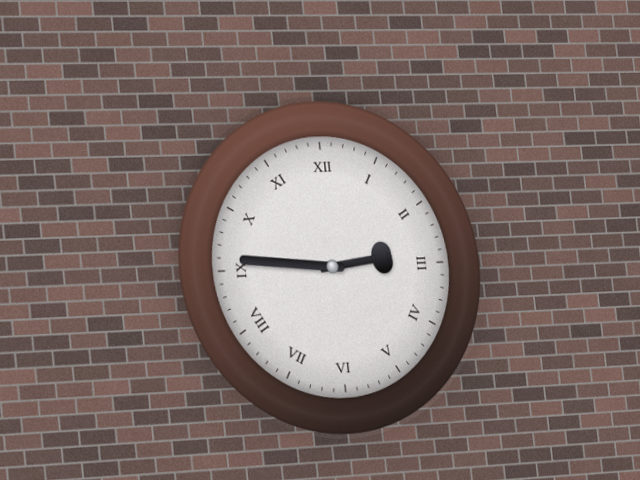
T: 2.46
